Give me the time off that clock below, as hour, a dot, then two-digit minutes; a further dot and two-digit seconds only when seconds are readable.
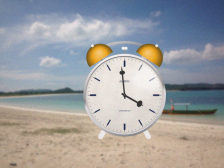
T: 3.59
